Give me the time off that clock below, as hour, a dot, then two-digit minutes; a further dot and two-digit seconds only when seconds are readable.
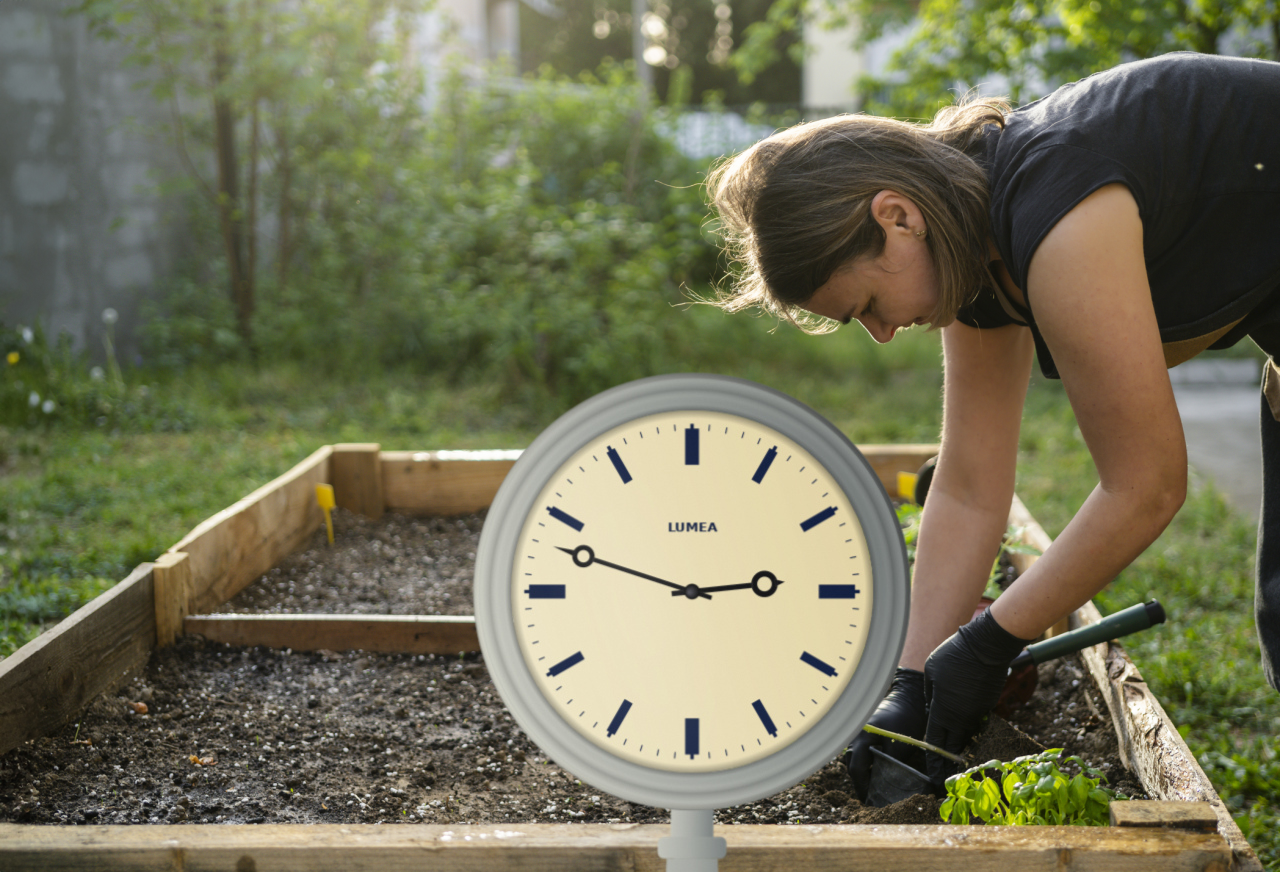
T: 2.48
